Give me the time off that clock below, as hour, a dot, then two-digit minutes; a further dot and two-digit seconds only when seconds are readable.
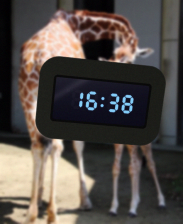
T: 16.38
